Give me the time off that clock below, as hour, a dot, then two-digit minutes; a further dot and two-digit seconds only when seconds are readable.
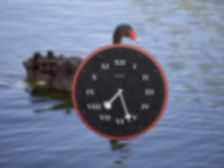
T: 7.27
